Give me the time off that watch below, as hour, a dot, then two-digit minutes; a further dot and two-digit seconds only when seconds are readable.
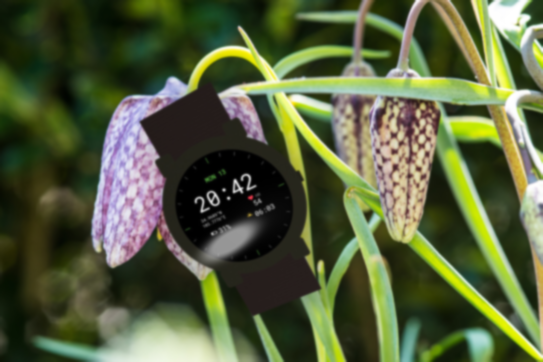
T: 20.42
